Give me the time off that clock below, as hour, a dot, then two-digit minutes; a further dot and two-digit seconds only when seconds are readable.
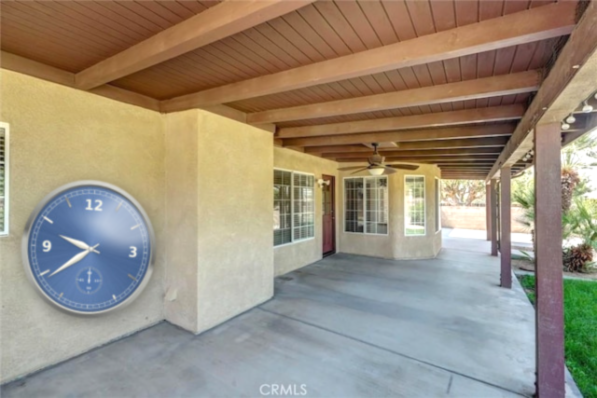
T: 9.39
